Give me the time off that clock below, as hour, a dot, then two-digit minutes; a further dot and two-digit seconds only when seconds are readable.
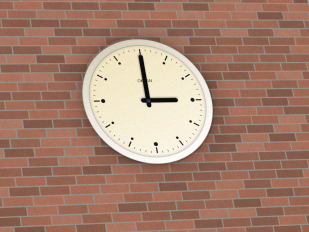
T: 3.00
